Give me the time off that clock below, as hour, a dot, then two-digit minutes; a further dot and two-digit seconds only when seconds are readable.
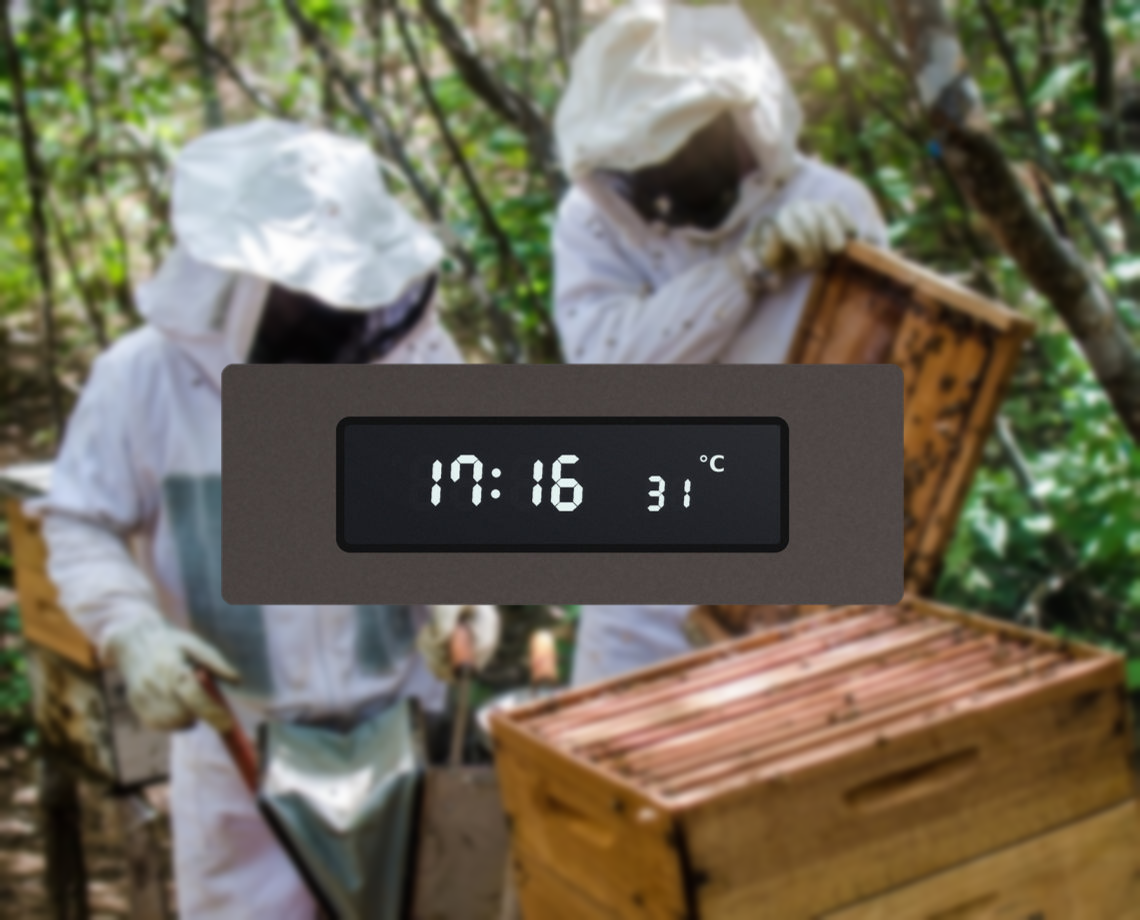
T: 17.16
